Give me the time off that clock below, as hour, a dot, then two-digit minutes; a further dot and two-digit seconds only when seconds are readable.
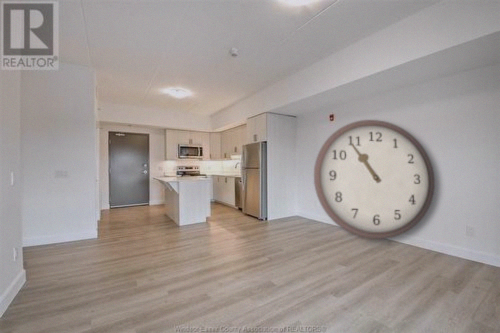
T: 10.54
